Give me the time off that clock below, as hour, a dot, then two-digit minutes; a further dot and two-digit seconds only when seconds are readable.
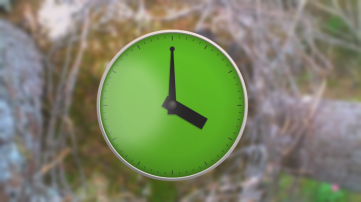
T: 4.00
